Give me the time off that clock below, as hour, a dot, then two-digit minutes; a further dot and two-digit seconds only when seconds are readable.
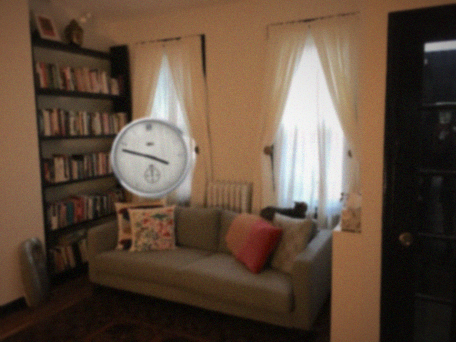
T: 3.48
